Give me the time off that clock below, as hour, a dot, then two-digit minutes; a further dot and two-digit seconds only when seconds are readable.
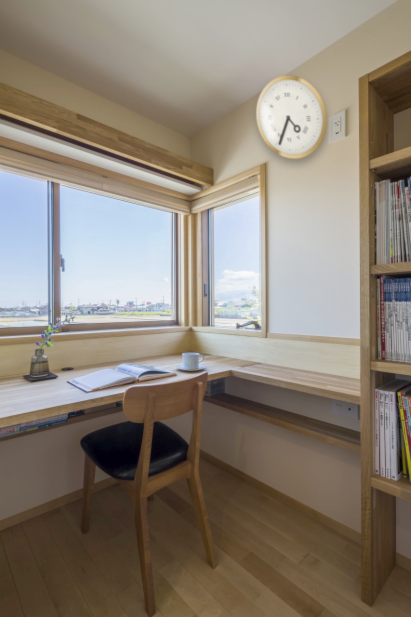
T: 4.34
